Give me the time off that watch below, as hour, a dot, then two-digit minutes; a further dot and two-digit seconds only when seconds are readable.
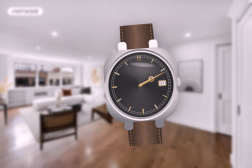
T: 2.11
